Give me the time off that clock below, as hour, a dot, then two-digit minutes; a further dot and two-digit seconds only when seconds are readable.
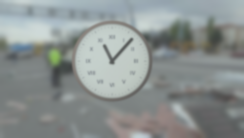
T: 11.07
